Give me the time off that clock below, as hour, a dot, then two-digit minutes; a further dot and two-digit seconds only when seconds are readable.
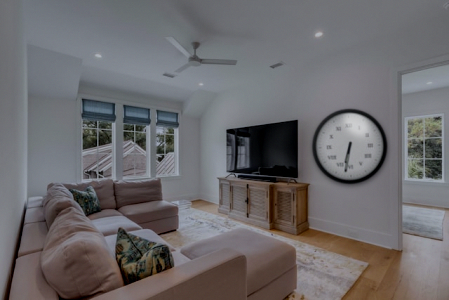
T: 6.32
